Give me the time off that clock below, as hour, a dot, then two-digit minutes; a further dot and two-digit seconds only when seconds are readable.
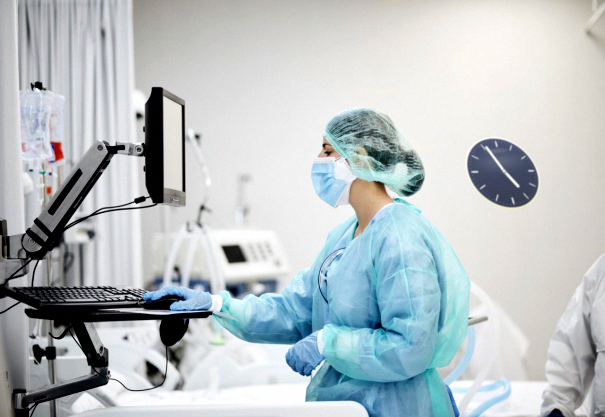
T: 4.56
